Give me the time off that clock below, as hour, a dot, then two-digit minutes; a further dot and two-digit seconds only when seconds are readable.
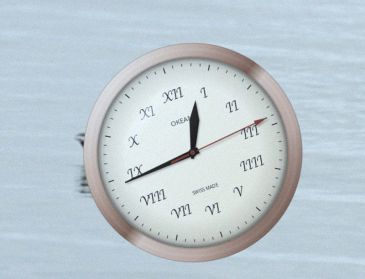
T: 12.44.14
